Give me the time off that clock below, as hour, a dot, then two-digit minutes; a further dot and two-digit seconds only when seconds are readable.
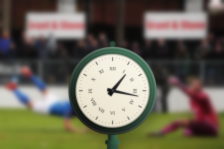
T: 1.17
